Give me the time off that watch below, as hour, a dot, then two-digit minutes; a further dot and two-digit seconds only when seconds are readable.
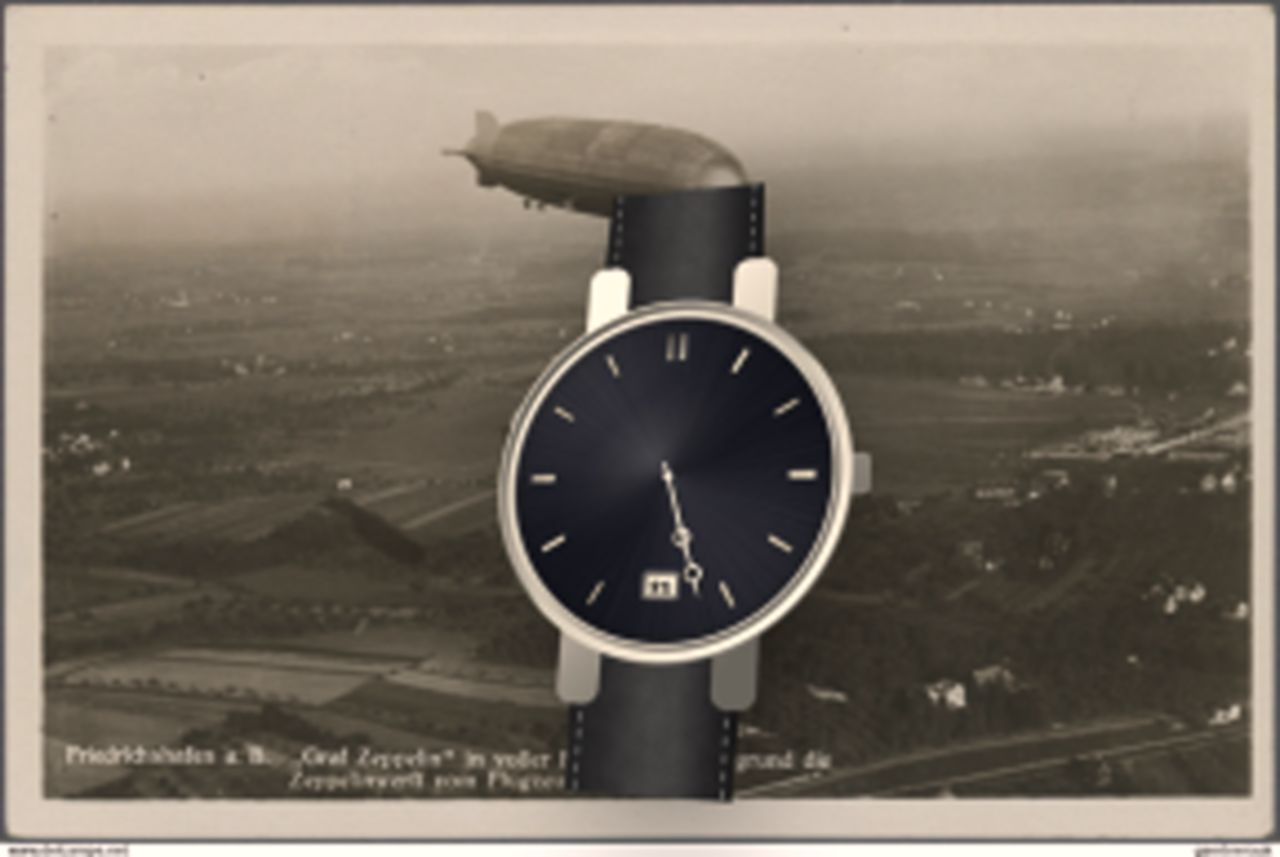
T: 5.27
